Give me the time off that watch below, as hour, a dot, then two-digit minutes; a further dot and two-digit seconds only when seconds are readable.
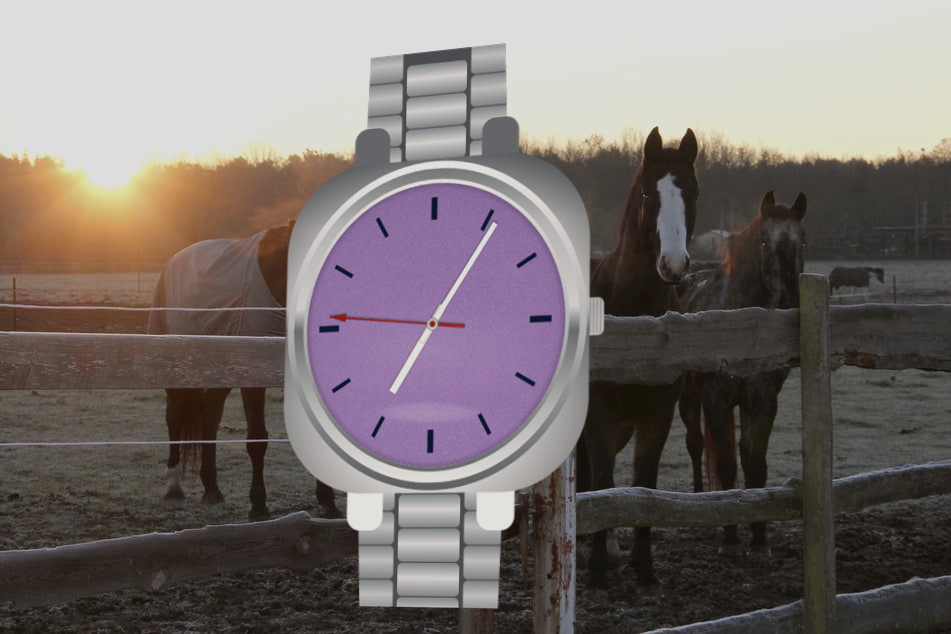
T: 7.05.46
